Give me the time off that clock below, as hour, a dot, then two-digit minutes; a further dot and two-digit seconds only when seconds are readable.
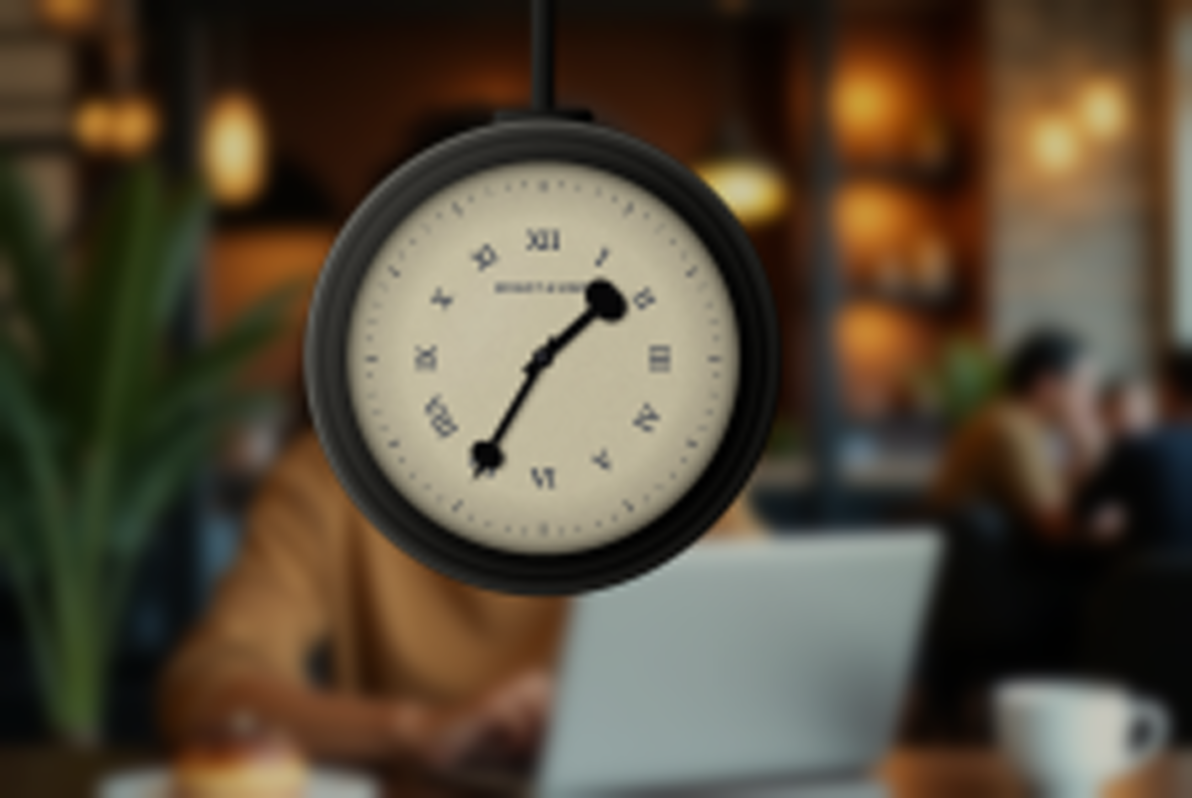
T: 1.35
